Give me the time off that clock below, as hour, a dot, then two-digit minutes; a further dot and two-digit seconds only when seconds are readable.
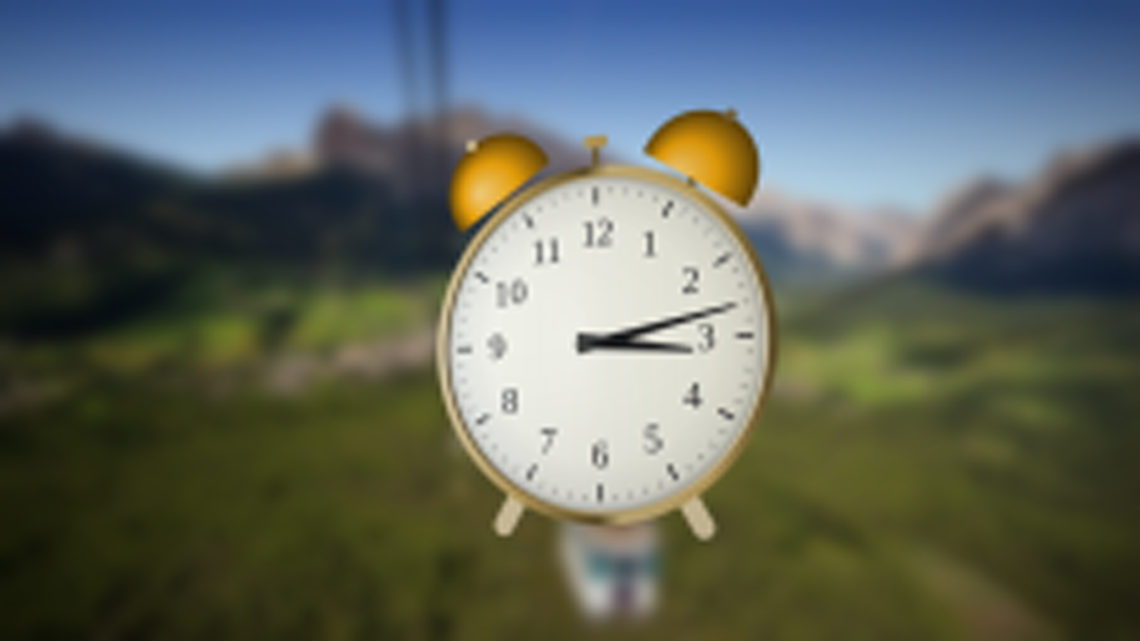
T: 3.13
